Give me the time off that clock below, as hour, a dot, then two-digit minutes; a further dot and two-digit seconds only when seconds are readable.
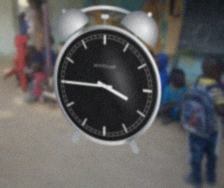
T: 3.45
